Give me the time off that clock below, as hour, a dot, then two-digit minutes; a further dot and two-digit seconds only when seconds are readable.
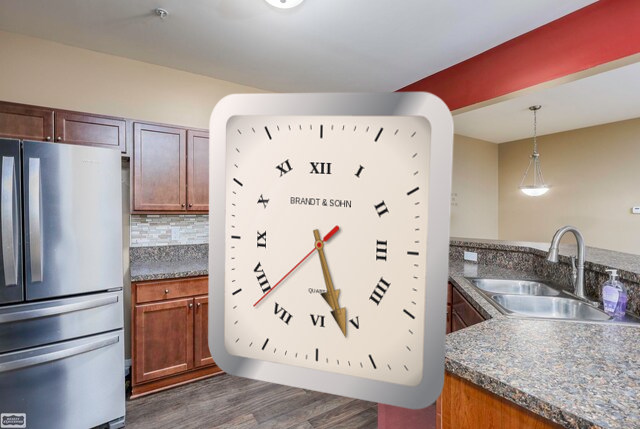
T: 5.26.38
